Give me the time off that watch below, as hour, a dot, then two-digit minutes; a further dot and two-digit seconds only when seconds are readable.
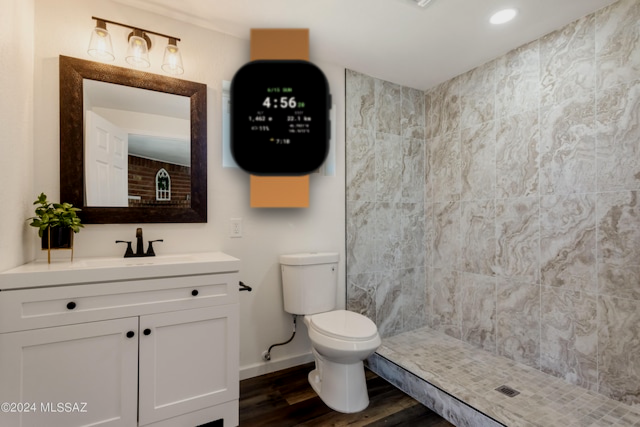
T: 4.56
